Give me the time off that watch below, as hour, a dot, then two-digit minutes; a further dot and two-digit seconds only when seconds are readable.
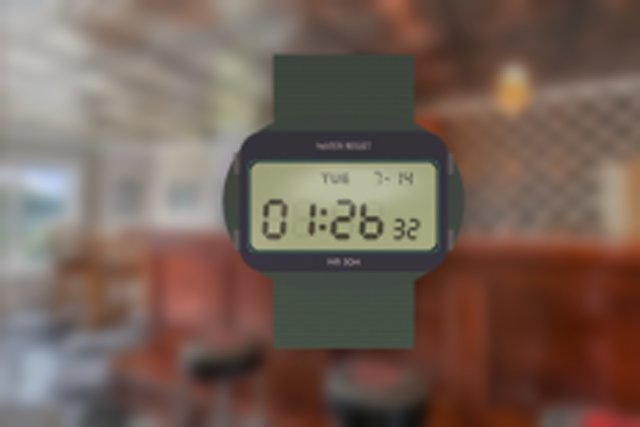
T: 1.26.32
